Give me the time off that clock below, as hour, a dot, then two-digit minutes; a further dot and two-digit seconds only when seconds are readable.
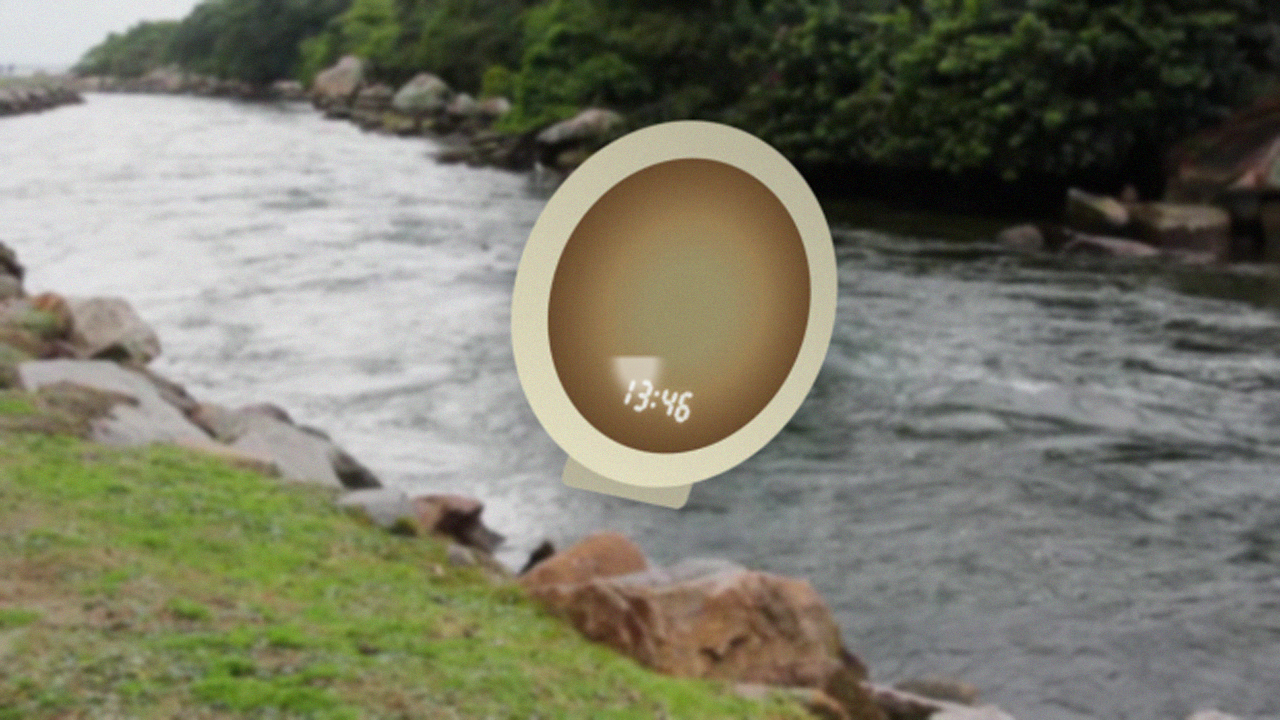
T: 13.46
